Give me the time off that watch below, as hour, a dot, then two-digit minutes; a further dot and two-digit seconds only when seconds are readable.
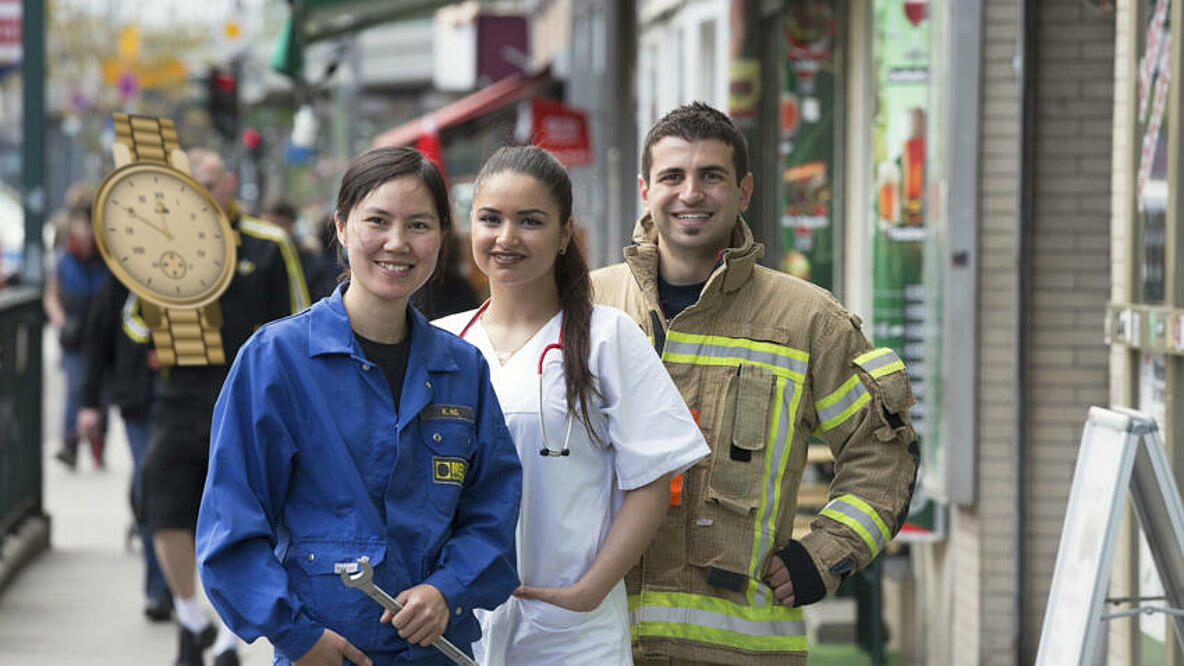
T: 11.50
